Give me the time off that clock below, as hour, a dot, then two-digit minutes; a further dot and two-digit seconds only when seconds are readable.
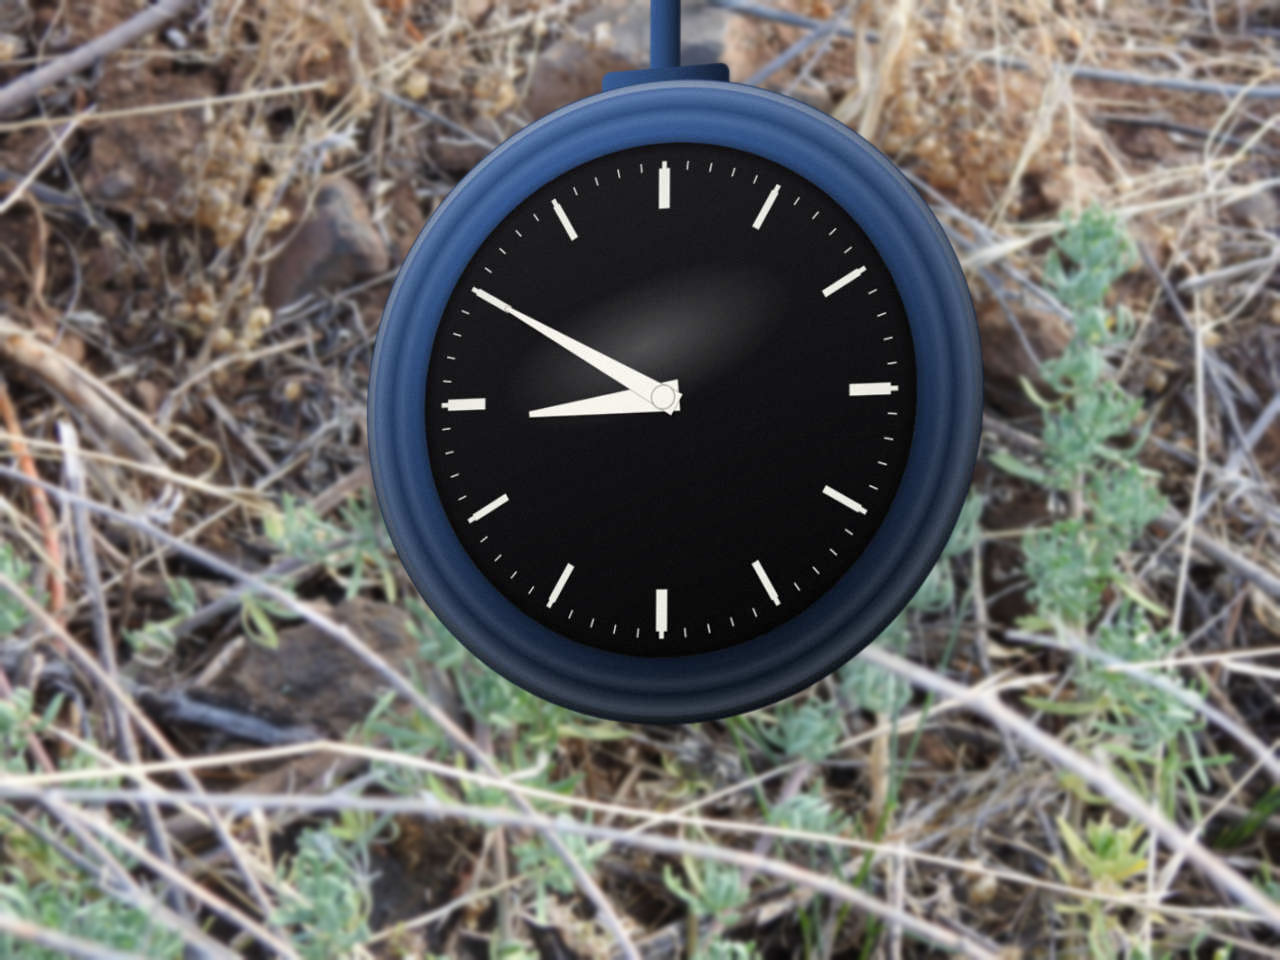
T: 8.50
